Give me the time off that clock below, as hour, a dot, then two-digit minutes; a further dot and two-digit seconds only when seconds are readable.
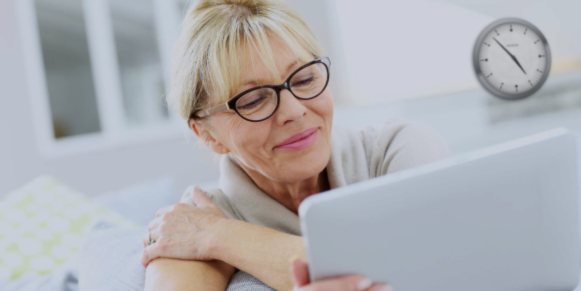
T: 4.53
